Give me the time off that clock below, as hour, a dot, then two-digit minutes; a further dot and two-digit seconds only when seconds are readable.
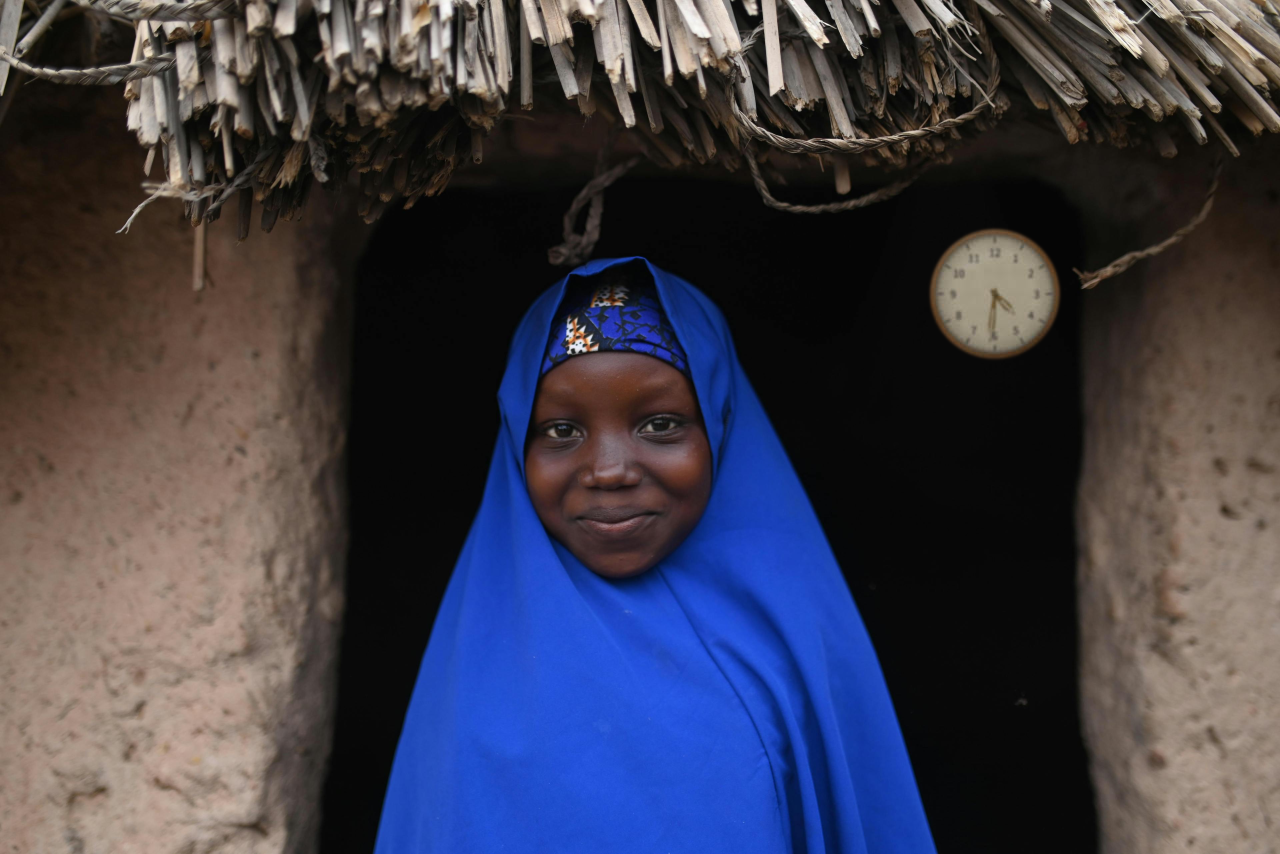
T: 4.31
